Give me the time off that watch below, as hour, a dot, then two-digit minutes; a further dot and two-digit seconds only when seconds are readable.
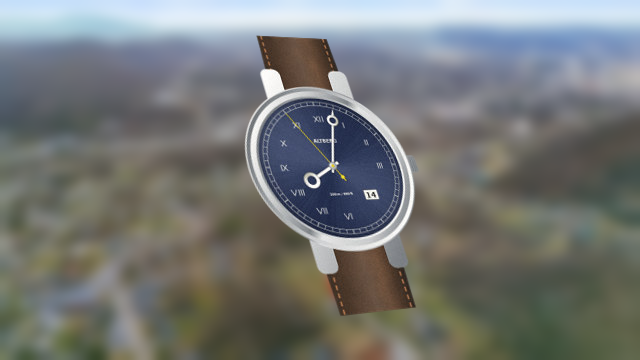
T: 8.02.55
